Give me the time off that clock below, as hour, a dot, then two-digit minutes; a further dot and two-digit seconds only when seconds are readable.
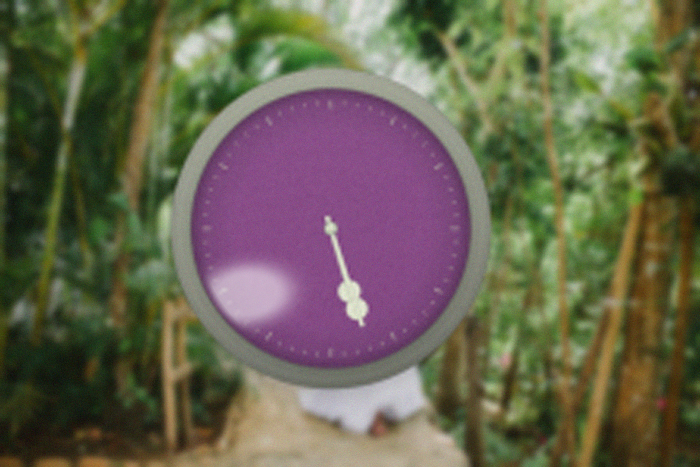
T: 5.27
